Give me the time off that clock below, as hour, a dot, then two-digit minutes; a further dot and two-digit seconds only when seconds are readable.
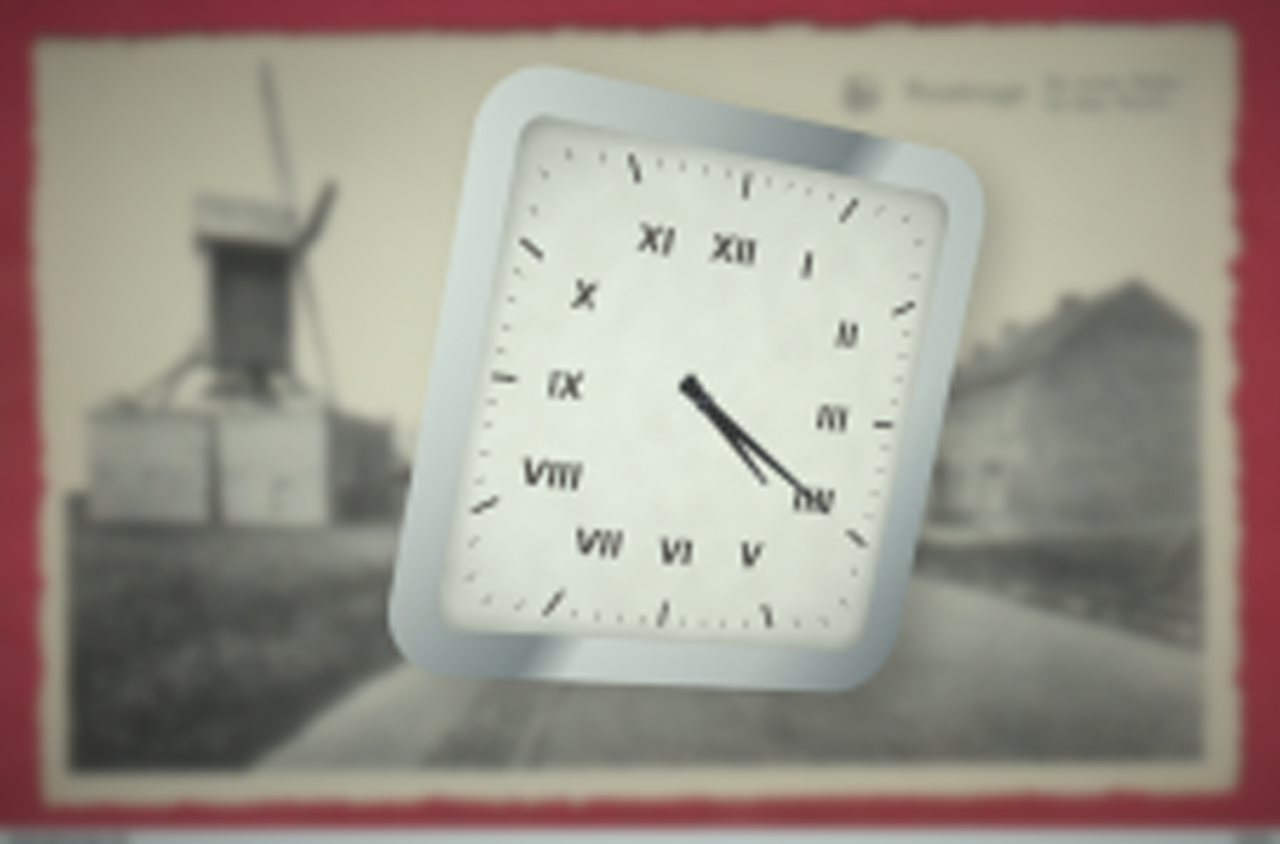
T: 4.20
